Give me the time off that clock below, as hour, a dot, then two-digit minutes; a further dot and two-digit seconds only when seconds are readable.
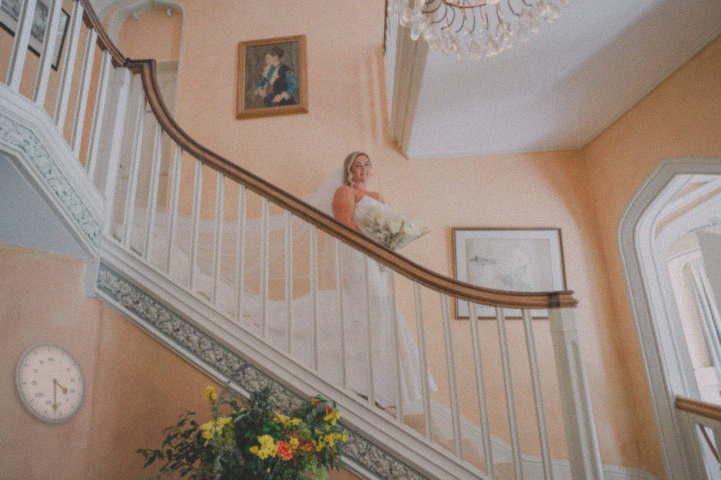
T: 4.32
